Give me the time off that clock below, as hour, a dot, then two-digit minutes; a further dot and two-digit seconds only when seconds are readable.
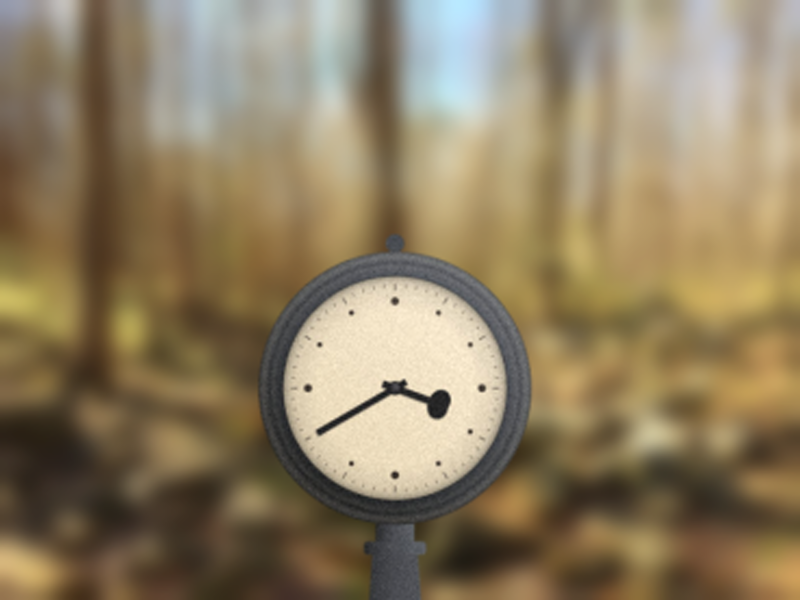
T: 3.40
